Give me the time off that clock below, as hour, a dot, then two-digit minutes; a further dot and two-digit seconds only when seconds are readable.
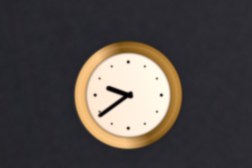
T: 9.39
